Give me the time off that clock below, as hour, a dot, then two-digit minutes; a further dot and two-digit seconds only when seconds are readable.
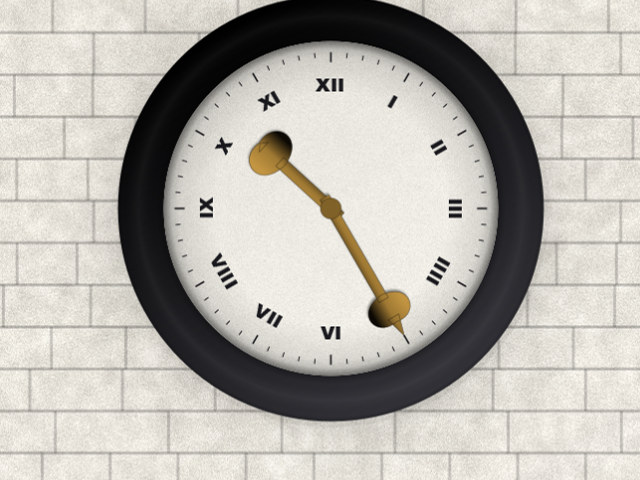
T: 10.25
